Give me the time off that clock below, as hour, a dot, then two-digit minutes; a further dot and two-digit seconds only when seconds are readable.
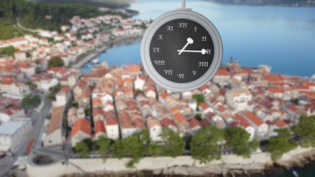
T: 1.15
